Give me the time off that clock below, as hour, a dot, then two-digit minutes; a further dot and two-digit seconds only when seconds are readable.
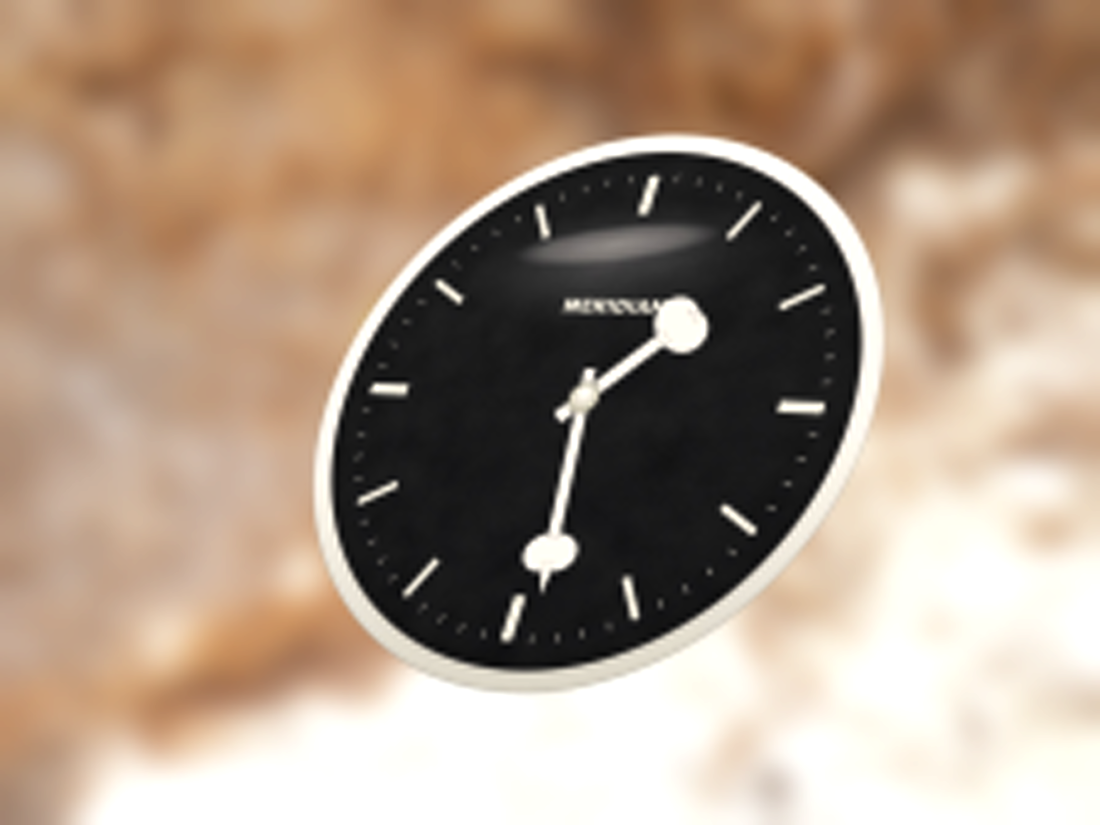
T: 1.29
